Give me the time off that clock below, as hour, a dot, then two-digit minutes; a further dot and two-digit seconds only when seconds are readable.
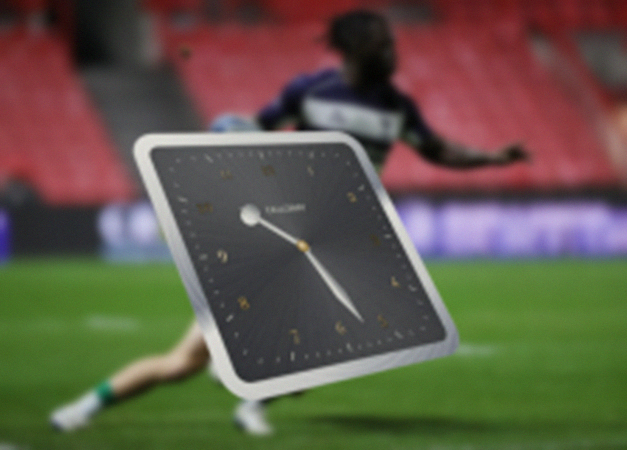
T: 10.27
